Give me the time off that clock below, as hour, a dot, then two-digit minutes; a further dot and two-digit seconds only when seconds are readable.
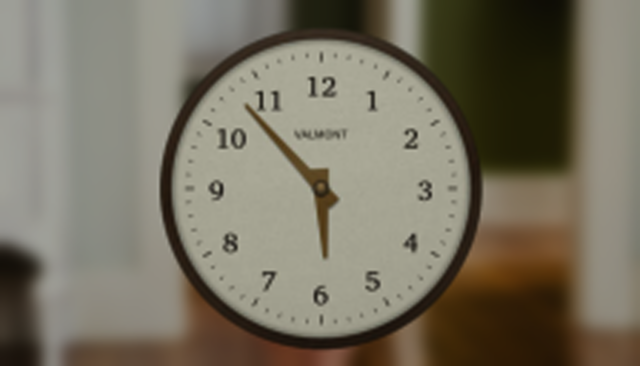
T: 5.53
